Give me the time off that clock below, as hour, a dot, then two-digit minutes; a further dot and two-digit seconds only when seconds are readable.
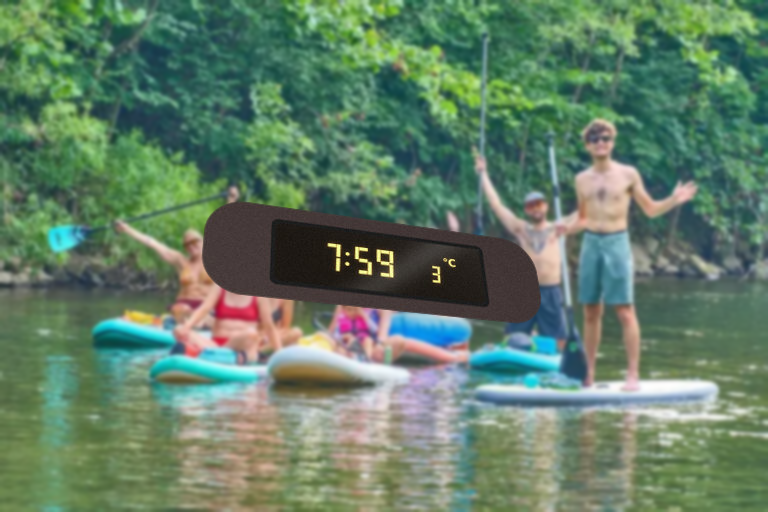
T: 7.59
